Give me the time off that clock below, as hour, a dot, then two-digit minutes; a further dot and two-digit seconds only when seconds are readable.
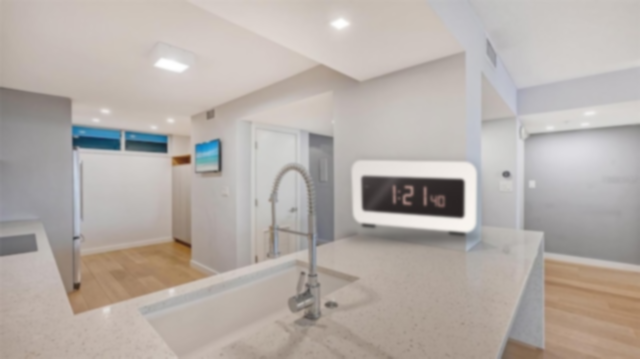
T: 1.21
